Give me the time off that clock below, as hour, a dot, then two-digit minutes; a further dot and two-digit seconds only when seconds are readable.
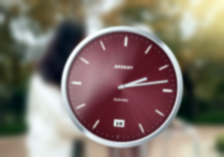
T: 2.13
